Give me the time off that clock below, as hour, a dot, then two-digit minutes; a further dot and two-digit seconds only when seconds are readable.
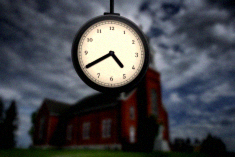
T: 4.40
